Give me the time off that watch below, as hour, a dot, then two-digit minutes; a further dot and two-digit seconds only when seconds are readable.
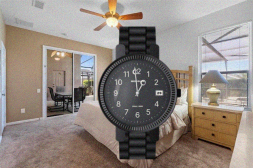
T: 12.59
